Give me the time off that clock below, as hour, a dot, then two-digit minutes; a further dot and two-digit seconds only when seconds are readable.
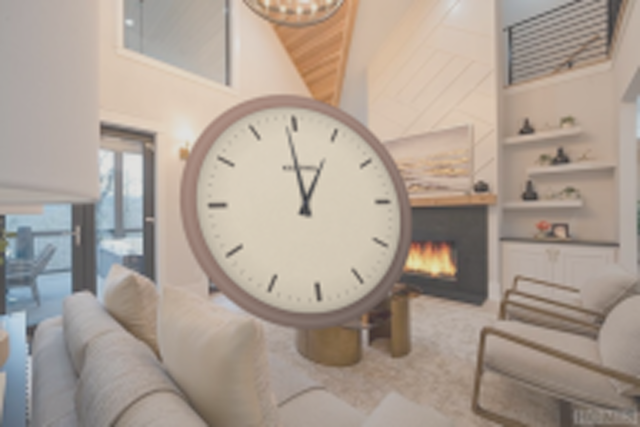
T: 12.59
